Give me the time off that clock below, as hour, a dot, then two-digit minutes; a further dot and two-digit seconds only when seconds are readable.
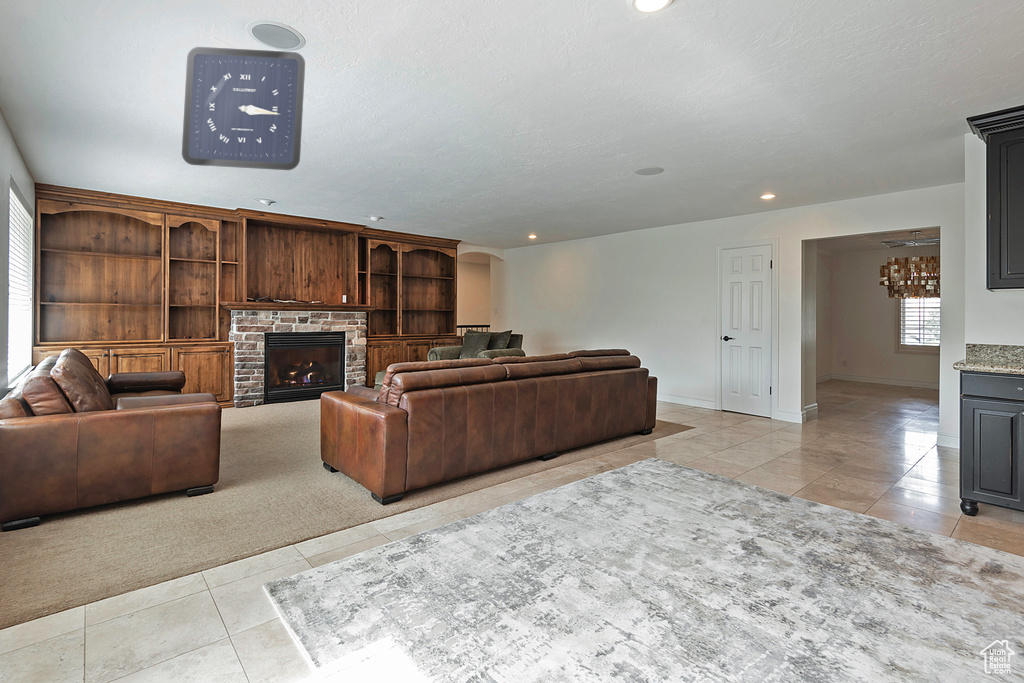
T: 3.16
